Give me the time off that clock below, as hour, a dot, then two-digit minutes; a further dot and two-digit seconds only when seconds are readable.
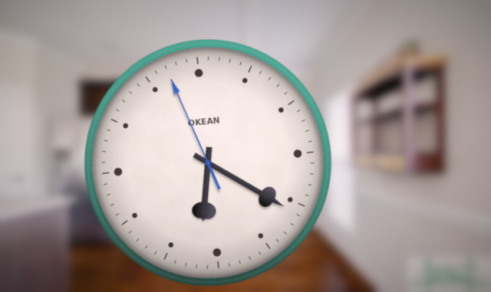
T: 6.20.57
